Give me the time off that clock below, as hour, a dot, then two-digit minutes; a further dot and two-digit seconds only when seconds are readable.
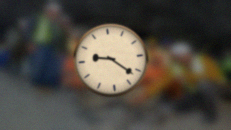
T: 9.22
